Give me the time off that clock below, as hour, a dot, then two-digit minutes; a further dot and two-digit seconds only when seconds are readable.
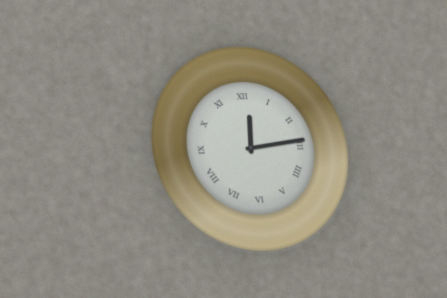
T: 12.14
